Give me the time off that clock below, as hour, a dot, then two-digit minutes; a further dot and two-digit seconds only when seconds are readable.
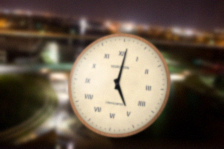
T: 5.01
